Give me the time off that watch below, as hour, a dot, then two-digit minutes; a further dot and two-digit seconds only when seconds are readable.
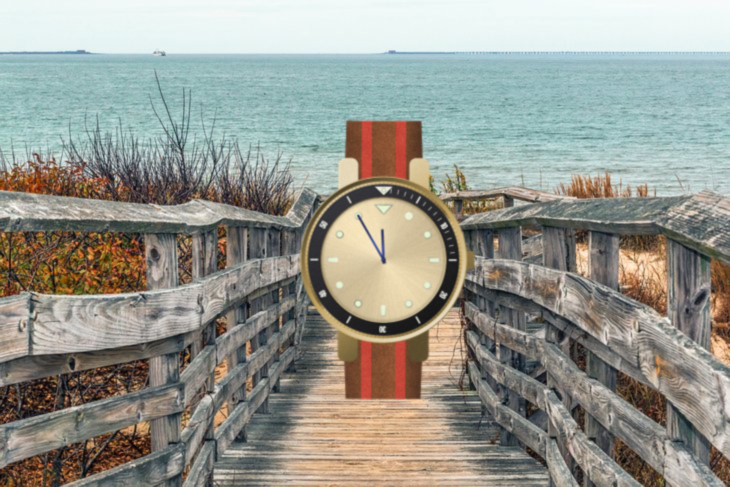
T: 11.55
